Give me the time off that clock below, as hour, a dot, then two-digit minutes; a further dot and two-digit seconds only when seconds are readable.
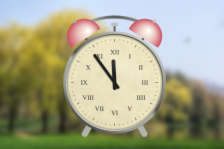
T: 11.54
